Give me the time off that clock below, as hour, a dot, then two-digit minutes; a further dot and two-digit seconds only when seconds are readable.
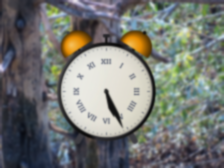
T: 5.26
